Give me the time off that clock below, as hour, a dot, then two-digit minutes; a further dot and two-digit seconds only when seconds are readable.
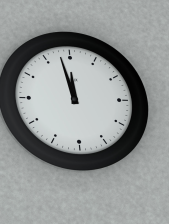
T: 11.58
